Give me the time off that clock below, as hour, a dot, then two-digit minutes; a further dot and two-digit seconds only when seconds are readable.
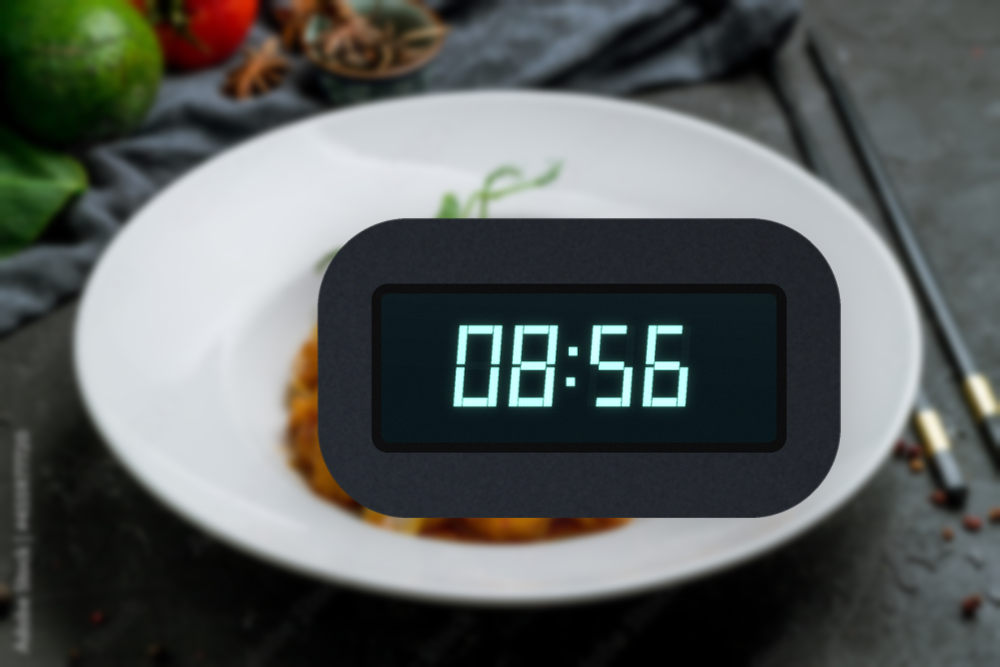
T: 8.56
